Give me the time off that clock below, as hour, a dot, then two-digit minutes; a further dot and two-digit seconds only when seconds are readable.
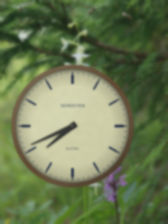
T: 7.41
